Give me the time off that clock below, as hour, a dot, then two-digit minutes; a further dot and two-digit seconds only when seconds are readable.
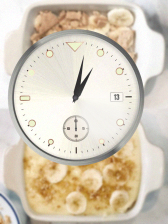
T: 1.02
